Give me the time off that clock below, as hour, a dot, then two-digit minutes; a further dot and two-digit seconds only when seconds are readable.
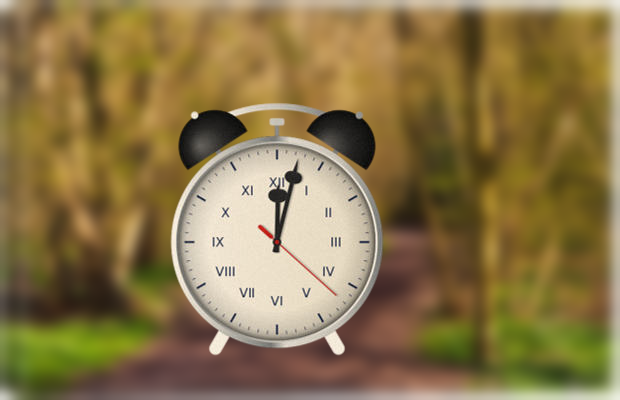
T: 12.02.22
